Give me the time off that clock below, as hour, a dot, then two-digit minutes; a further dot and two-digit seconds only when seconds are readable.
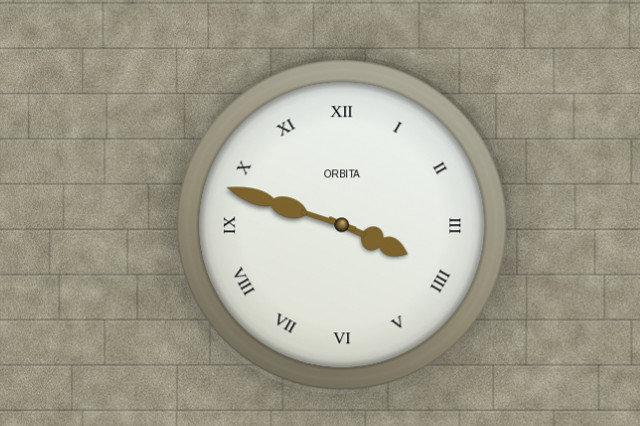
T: 3.48
